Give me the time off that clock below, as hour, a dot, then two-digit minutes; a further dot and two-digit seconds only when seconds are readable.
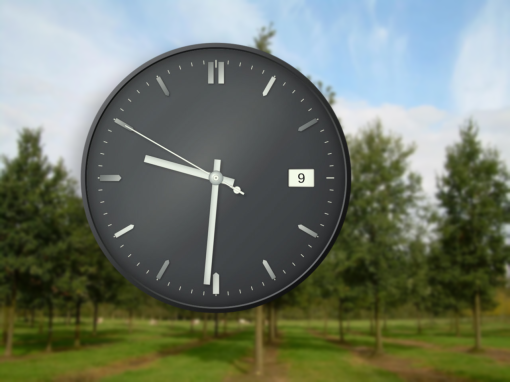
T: 9.30.50
